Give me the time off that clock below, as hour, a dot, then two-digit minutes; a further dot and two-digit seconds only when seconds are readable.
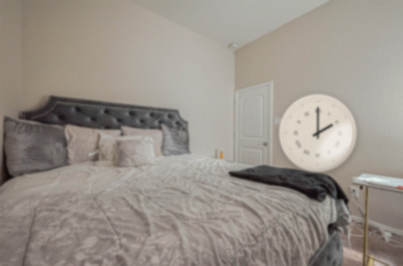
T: 2.00
